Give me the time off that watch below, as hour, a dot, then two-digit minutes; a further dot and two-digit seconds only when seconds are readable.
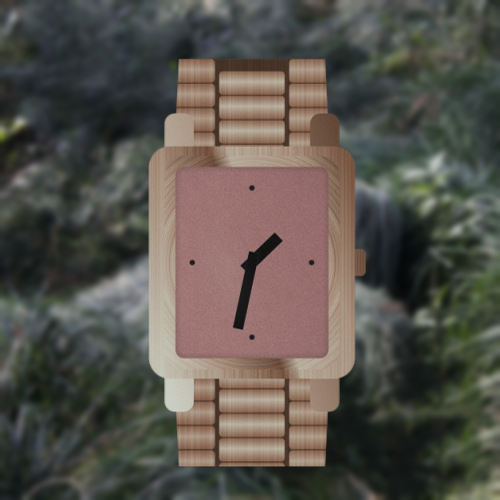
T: 1.32
